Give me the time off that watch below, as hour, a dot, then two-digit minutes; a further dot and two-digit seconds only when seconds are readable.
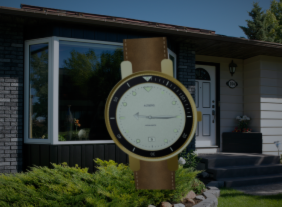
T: 9.15
